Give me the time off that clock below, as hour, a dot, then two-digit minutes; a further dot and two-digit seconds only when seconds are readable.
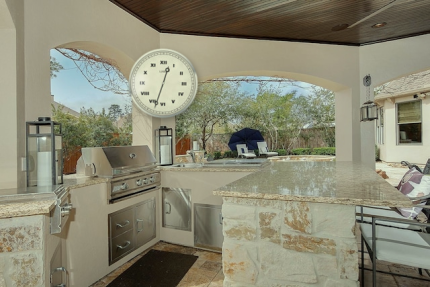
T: 12.33
